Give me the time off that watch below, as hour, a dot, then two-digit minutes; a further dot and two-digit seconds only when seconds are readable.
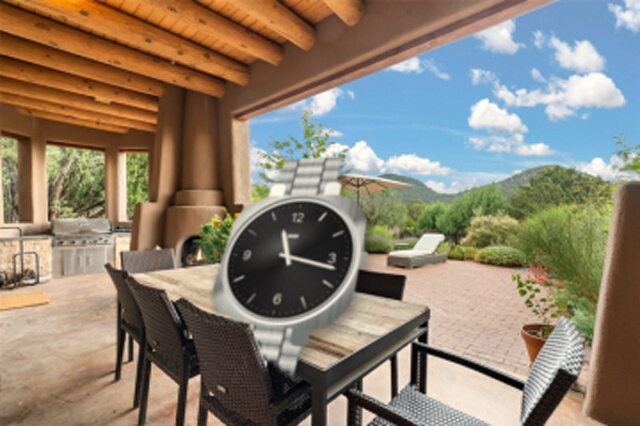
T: 11.17
